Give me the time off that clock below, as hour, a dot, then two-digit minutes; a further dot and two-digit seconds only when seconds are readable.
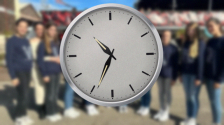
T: 10.34
